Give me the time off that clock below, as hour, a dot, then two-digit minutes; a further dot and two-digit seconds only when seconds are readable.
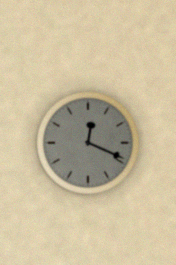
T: 12.19
